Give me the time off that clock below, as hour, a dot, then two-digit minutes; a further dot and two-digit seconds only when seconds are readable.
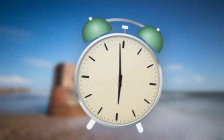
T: 5.59
